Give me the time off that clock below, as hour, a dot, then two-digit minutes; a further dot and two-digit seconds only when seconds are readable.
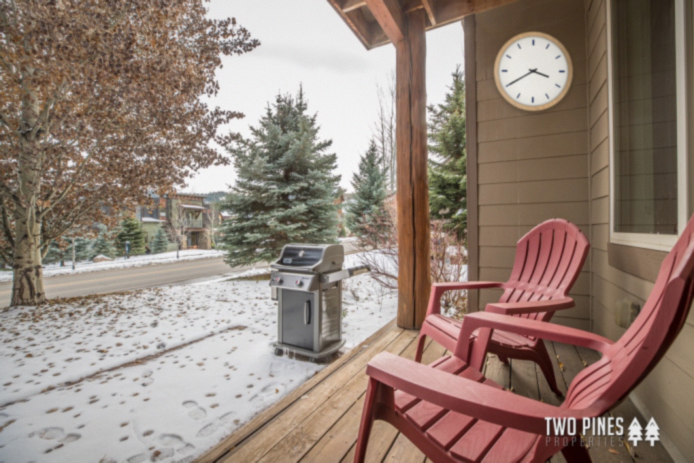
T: 3.40
